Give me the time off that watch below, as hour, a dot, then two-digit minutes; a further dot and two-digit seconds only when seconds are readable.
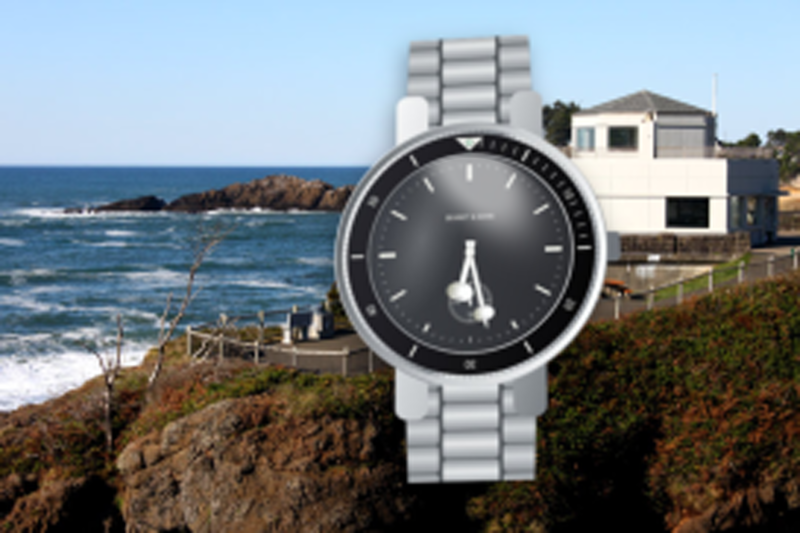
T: 6.28
